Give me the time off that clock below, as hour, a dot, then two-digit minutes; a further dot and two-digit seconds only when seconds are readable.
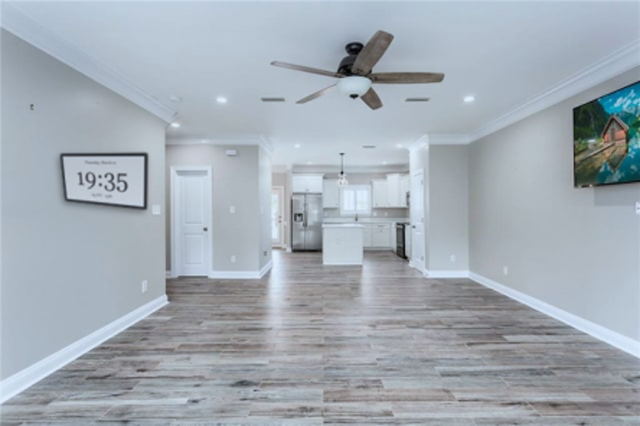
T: 19.35
